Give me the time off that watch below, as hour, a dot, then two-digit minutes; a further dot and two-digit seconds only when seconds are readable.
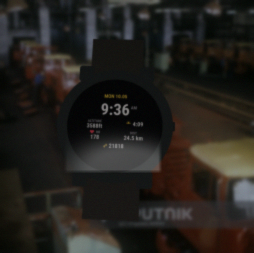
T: 9.36
